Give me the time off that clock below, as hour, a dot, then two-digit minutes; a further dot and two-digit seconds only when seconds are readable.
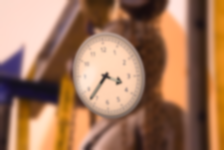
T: 3.37
